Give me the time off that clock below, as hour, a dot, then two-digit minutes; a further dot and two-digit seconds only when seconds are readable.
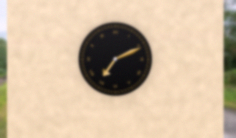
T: 7.11
